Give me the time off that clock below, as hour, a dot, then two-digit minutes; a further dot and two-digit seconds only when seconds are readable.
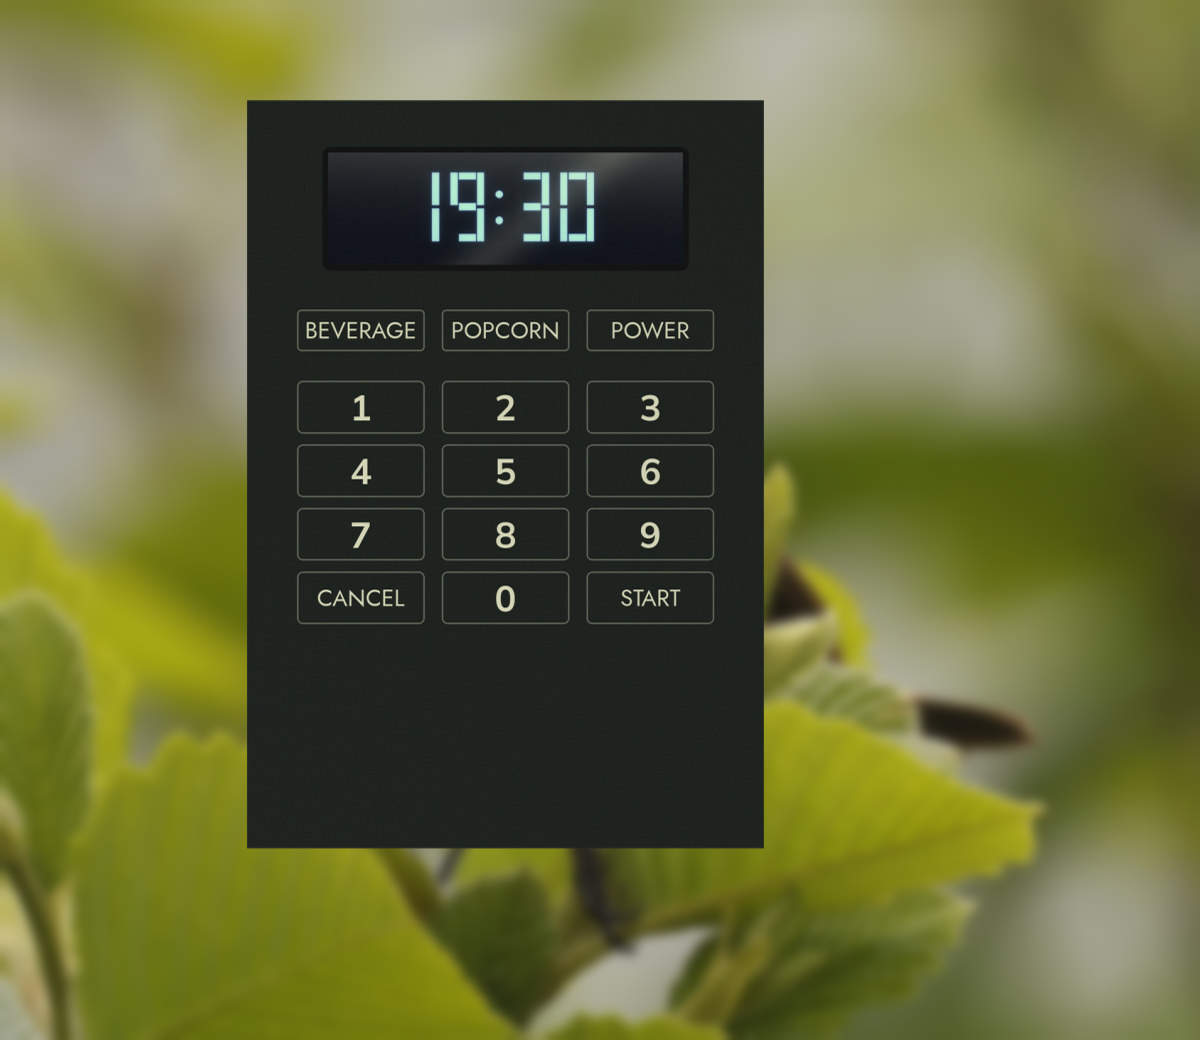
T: 19.30
